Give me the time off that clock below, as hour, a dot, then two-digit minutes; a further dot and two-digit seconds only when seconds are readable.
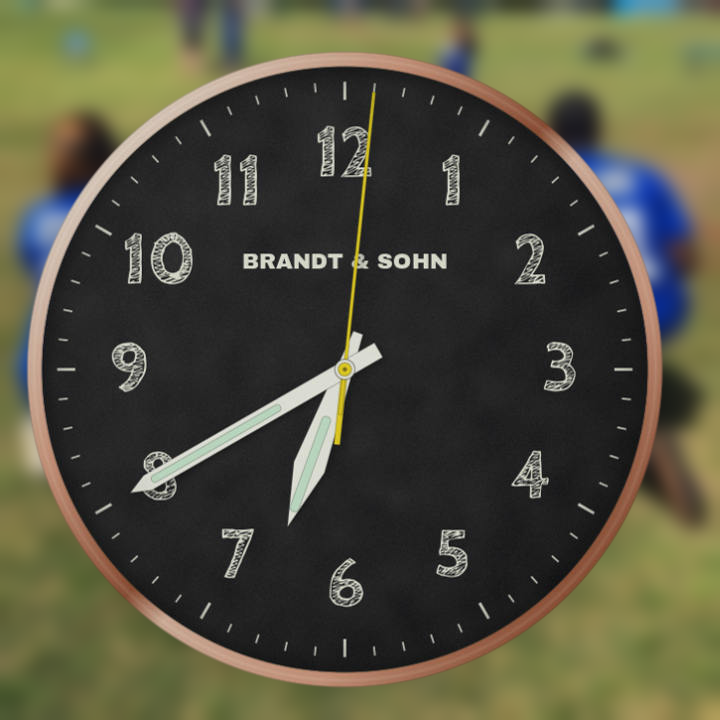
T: 6.40.01
